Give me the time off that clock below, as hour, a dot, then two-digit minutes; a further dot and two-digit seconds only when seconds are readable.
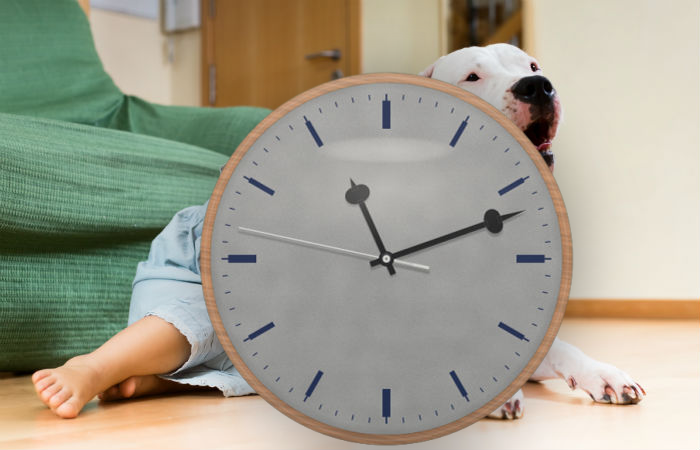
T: 11.11.47
